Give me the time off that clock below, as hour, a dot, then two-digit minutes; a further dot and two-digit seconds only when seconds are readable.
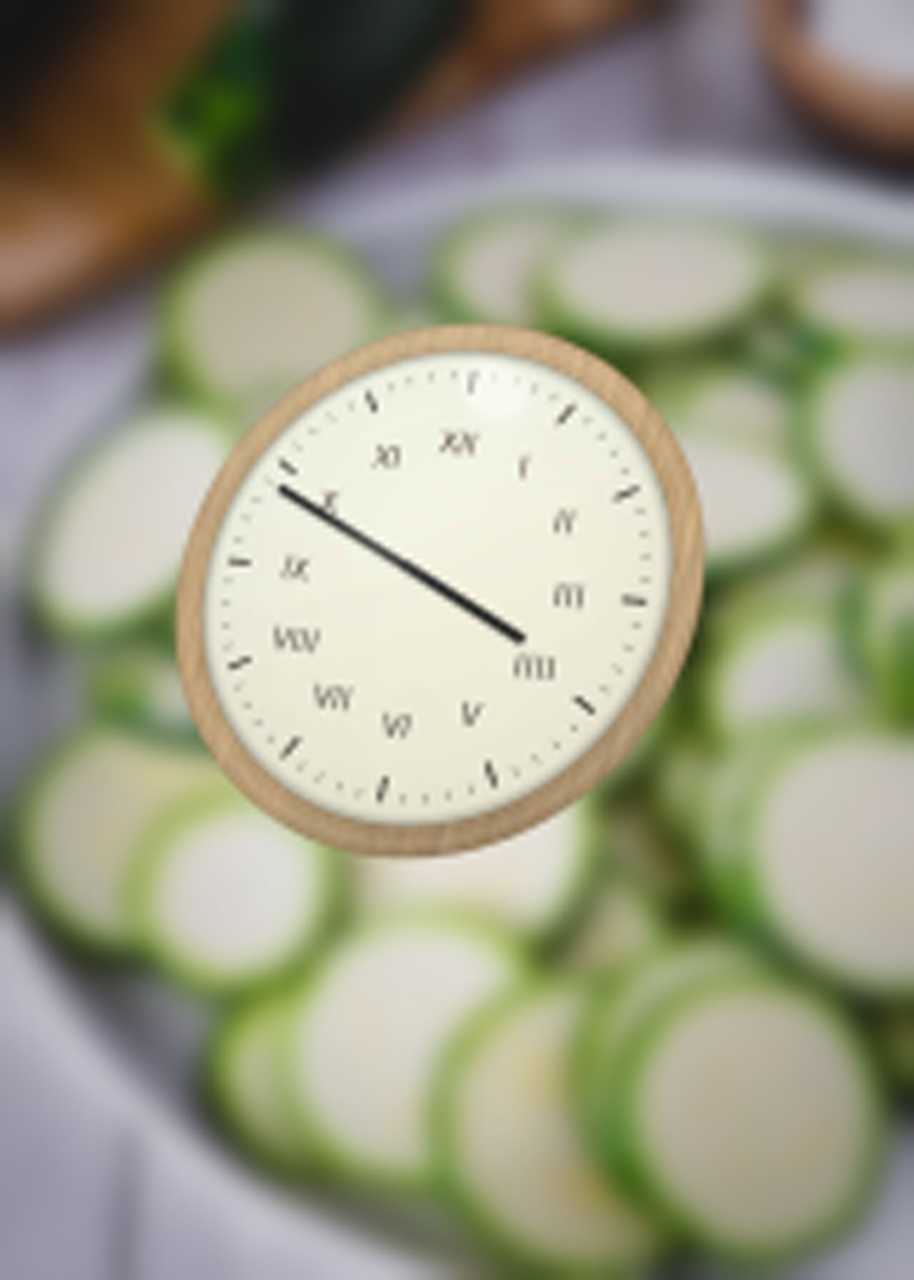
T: 3.49
